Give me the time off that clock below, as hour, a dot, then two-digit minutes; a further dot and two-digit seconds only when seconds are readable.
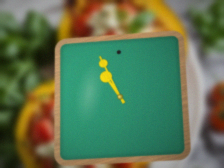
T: 10.56
